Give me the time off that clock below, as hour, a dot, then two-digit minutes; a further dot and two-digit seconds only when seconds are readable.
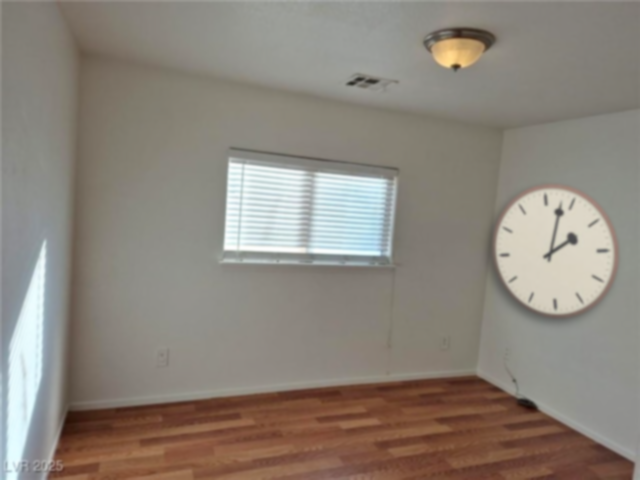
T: 2.03
